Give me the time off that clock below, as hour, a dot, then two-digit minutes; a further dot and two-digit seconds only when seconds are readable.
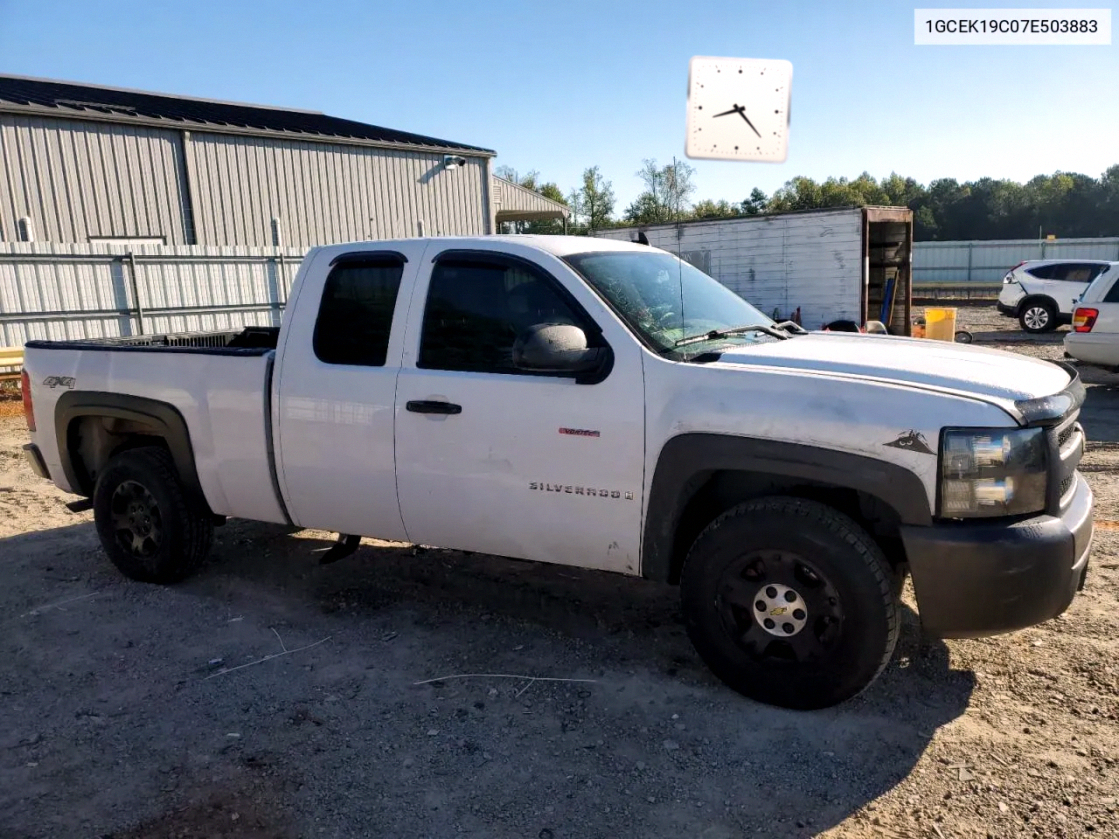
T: 8.23
